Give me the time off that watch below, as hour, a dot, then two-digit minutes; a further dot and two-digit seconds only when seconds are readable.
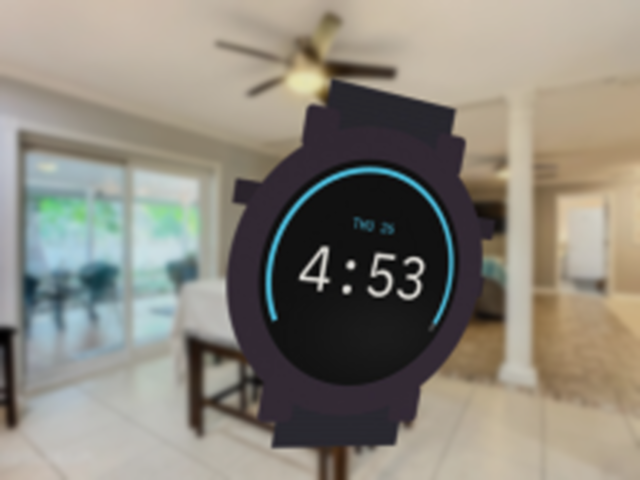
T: 4.53
